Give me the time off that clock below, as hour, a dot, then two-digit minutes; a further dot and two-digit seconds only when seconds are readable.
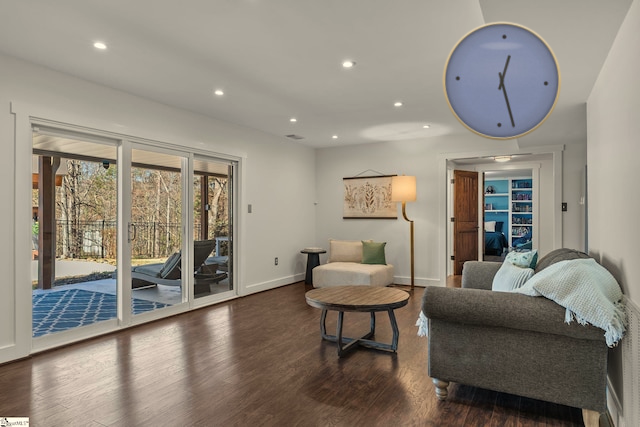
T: 12.27
